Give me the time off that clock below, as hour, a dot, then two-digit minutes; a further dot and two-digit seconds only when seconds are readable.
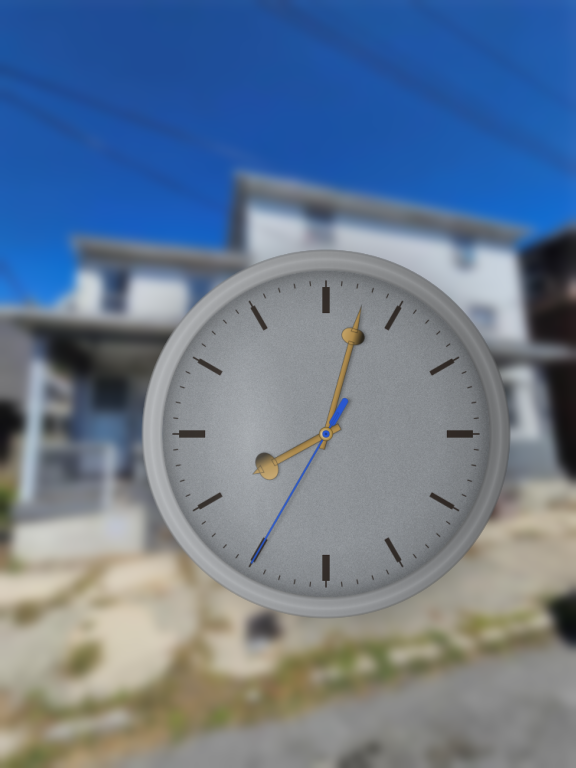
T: 8.02.35
